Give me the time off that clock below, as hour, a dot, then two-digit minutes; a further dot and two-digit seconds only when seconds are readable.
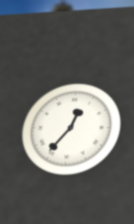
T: 12.36
